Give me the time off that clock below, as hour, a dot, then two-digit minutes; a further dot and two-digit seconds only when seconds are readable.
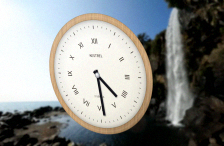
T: 4.29
